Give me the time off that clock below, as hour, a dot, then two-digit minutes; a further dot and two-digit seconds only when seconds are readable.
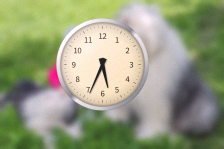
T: 5.34
